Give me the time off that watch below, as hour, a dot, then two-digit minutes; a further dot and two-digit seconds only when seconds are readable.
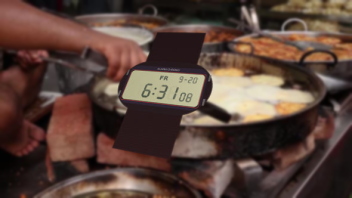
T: 6.31.08
